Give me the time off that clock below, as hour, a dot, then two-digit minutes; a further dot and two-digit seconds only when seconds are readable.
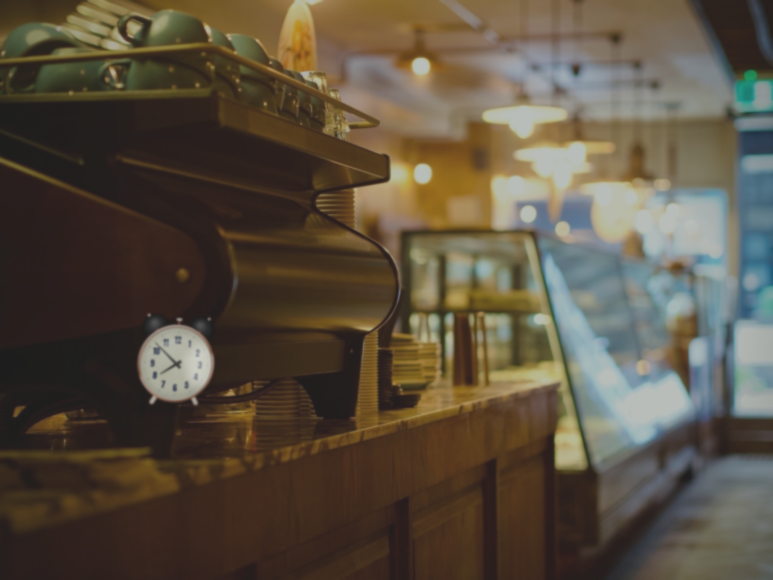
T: 7.52
